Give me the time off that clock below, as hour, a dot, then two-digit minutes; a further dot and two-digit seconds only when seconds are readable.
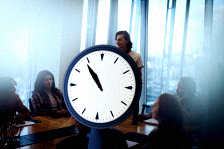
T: 10.54
